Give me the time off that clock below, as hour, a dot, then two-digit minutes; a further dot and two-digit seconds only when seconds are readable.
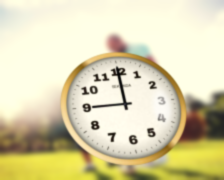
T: 9.00
